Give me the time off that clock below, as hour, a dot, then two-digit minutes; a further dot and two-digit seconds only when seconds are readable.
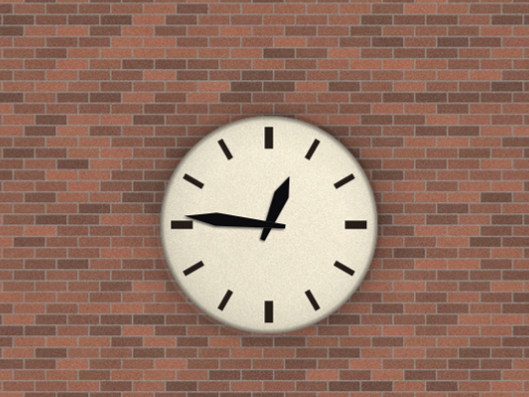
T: 12.46
